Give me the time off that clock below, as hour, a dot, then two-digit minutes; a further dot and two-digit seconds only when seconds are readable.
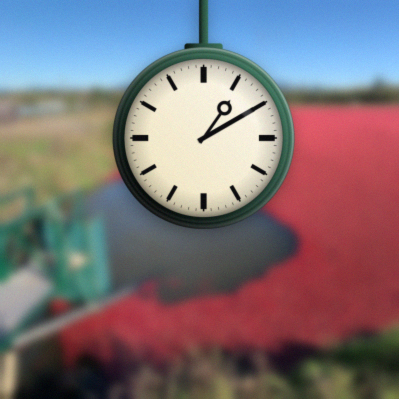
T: 1.10
